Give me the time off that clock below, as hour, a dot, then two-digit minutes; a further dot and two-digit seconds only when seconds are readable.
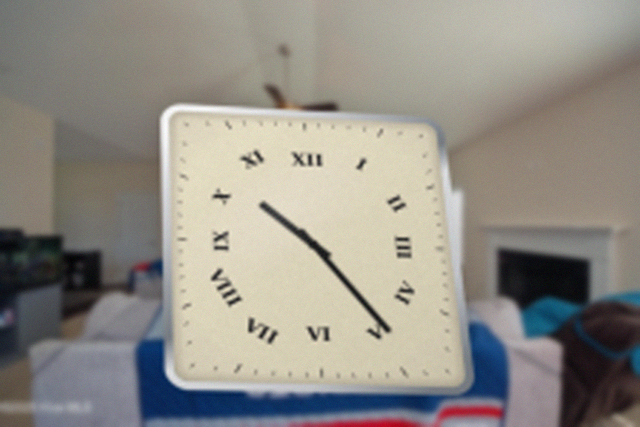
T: 10.24
